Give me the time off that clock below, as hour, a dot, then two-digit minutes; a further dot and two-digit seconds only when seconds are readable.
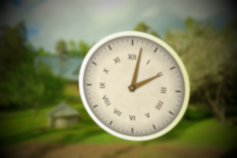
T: 2.02
